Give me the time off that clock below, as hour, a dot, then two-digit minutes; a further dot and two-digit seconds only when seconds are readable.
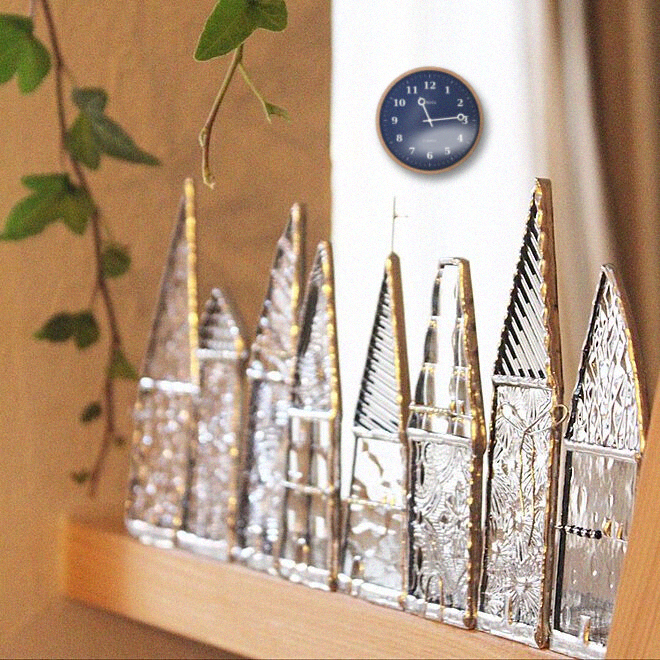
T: 11.14
